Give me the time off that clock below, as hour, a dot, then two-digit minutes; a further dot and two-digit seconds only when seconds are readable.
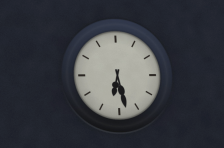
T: 6.28
